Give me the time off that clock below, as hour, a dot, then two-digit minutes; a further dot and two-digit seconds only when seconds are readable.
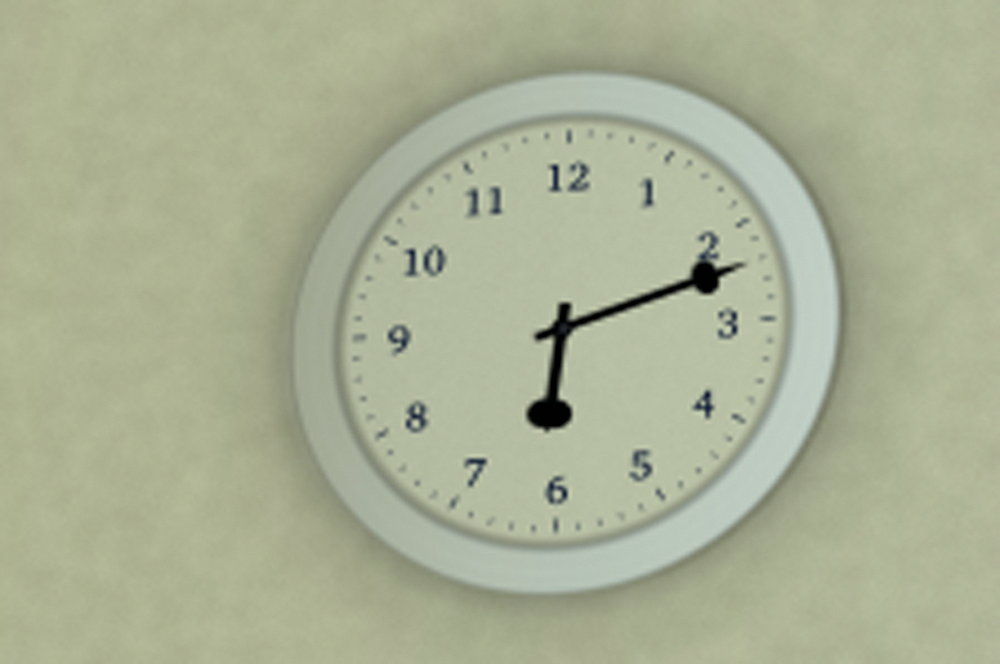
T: 6.12
